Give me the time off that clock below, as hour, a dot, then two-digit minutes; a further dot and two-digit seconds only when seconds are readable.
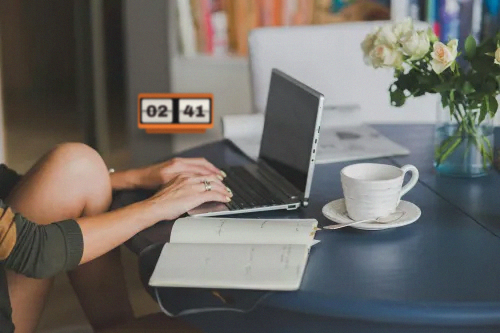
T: 2.41
